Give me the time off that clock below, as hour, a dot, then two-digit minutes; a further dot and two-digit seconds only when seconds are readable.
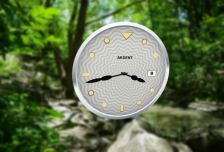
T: 3.43
